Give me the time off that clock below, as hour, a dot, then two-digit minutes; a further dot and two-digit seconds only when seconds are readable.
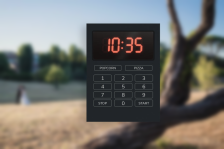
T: 10.35
